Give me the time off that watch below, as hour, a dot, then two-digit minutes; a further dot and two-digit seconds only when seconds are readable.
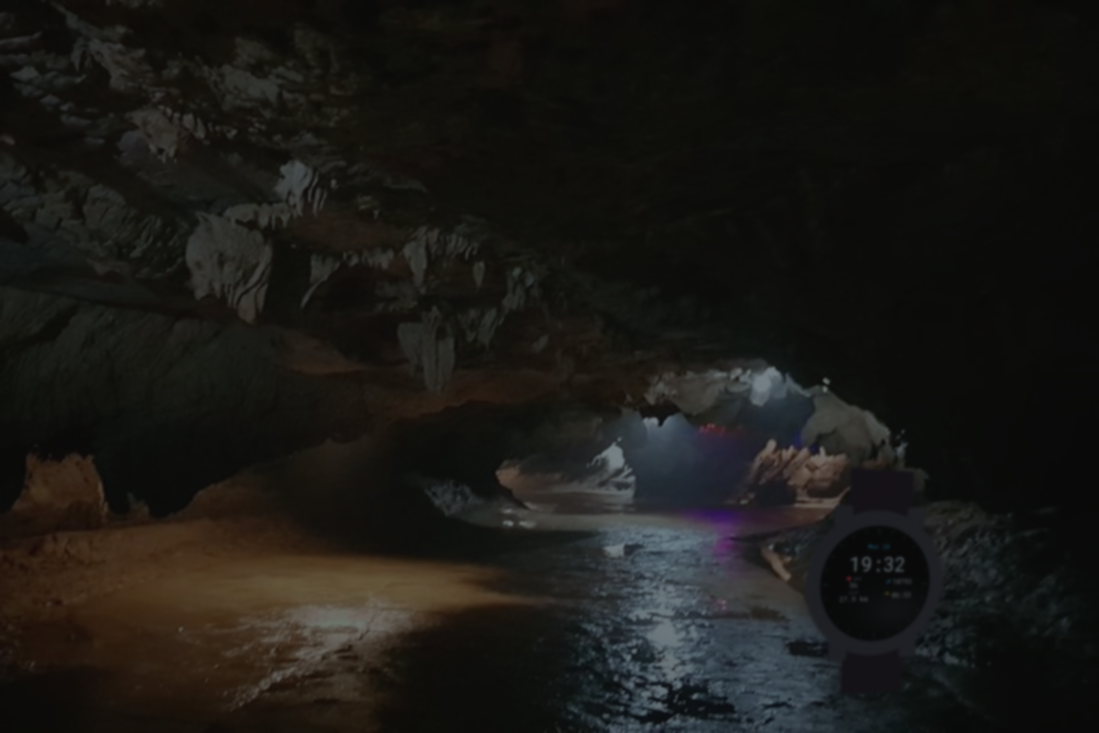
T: 19.32
